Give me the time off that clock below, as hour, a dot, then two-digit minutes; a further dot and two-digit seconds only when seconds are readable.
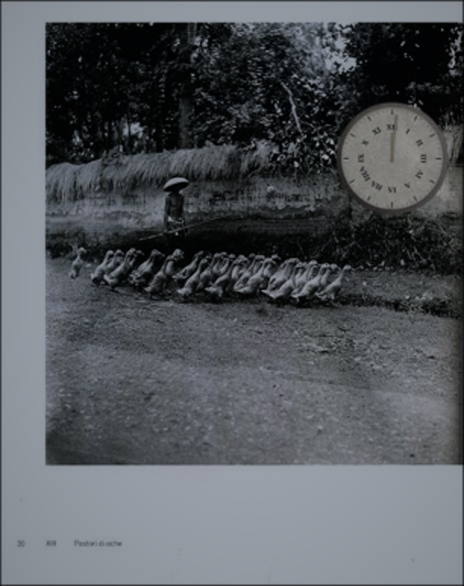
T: 12.01
